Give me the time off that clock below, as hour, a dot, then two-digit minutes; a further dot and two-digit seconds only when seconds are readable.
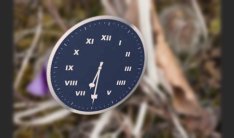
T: 6.30
